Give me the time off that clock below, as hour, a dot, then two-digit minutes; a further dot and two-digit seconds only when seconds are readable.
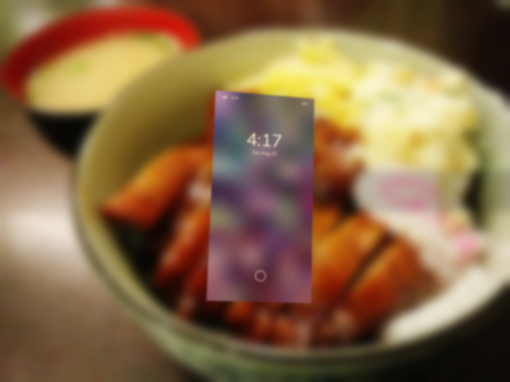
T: 4.17
